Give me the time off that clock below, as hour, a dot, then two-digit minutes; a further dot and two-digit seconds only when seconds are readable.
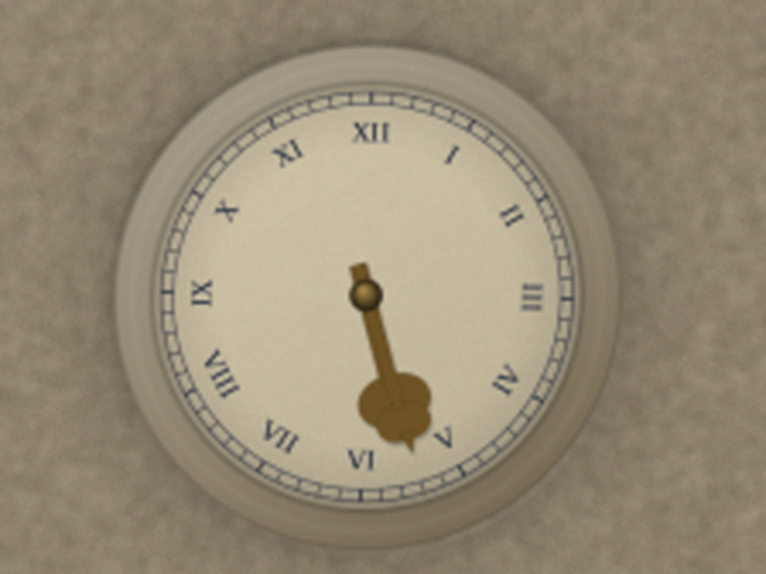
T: 5.27
